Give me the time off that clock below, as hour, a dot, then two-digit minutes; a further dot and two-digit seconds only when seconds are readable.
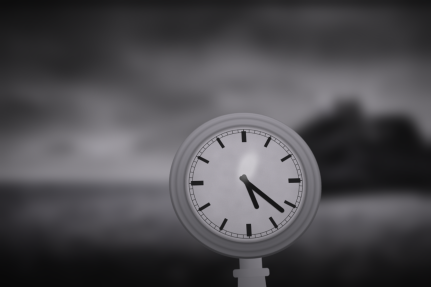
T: 5.22
